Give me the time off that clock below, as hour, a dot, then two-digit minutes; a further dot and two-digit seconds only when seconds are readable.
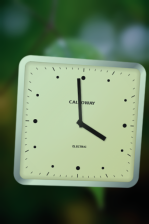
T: 3.59
